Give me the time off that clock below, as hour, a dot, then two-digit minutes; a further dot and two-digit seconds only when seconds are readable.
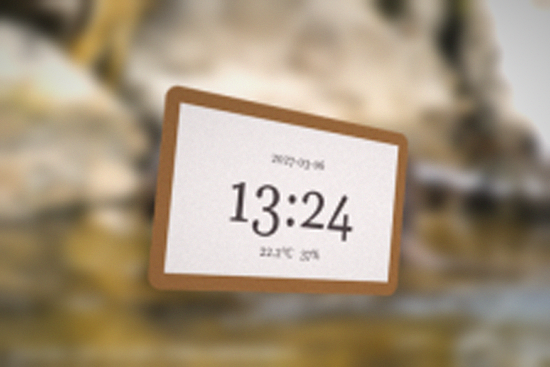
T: 13.24
